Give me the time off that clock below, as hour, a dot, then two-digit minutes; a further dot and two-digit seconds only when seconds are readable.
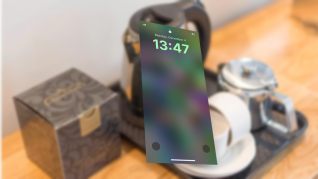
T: 13.47
